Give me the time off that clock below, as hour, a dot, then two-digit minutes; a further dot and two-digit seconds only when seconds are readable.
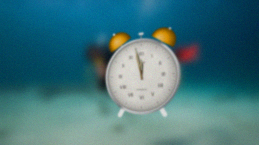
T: 11.58
